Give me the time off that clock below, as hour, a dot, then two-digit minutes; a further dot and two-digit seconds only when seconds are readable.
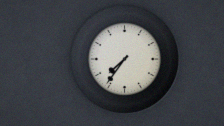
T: 7.36
